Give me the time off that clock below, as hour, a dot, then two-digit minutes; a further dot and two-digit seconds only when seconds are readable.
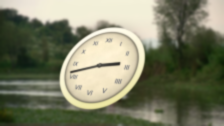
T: 2.42
